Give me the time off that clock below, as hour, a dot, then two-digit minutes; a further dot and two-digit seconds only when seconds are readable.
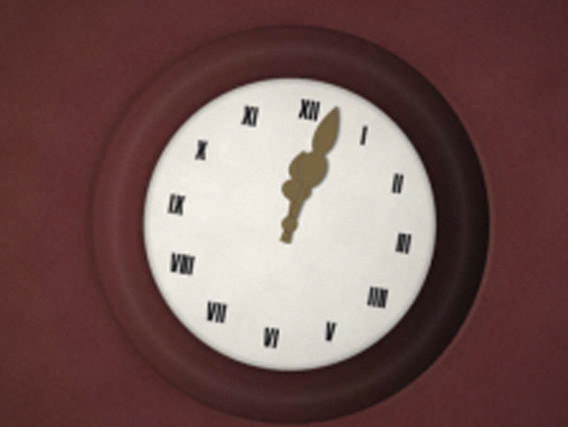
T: 12.02
